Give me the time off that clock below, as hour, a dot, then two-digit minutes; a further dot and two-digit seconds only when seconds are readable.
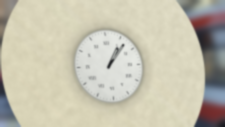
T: 1.07
